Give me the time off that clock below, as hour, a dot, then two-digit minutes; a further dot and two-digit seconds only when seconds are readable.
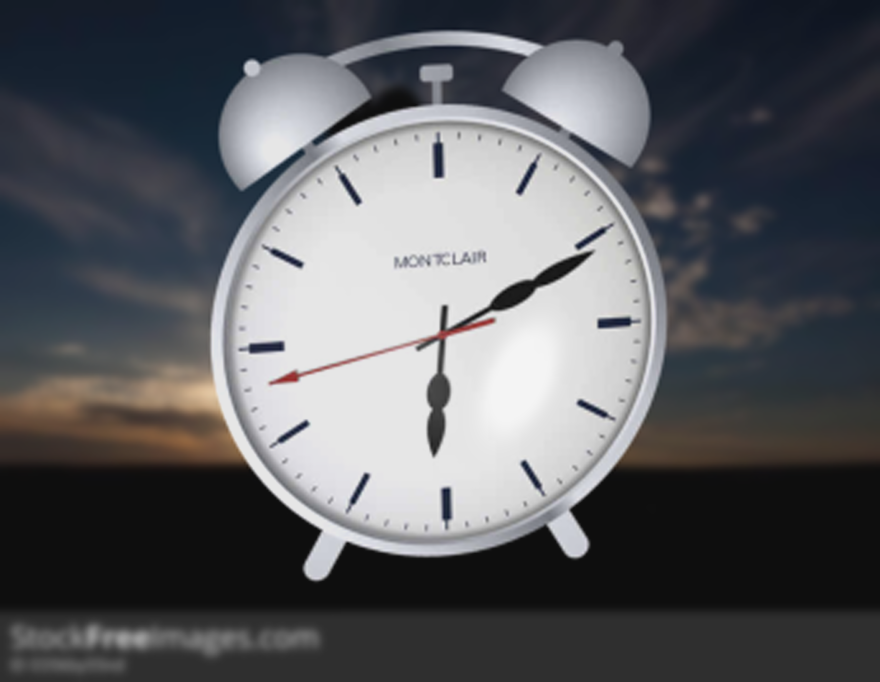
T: 6.10.43
